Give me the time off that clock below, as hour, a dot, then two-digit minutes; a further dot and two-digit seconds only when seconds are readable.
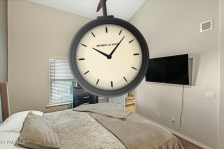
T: 10.07
